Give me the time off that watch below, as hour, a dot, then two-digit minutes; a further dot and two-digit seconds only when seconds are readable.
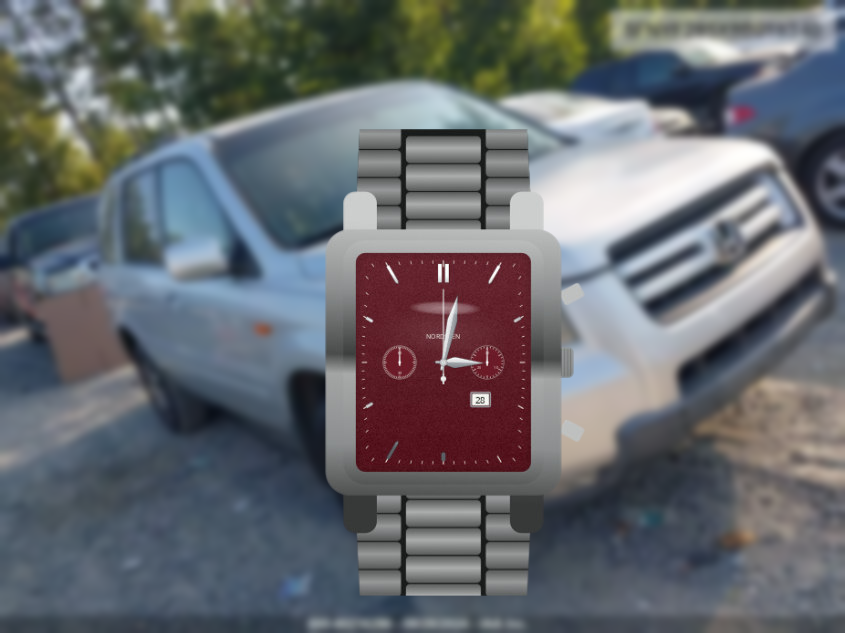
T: 3.02
